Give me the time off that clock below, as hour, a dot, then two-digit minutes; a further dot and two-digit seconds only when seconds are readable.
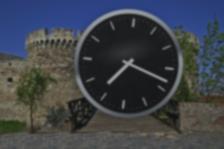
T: 7.18
